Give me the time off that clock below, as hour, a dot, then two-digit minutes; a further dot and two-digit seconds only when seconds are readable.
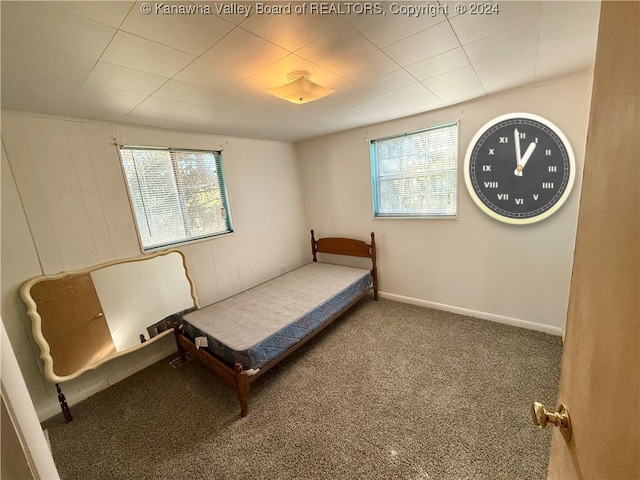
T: 12.59
